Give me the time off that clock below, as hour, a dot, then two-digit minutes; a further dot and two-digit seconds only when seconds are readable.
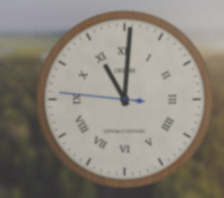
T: 11.00.46
